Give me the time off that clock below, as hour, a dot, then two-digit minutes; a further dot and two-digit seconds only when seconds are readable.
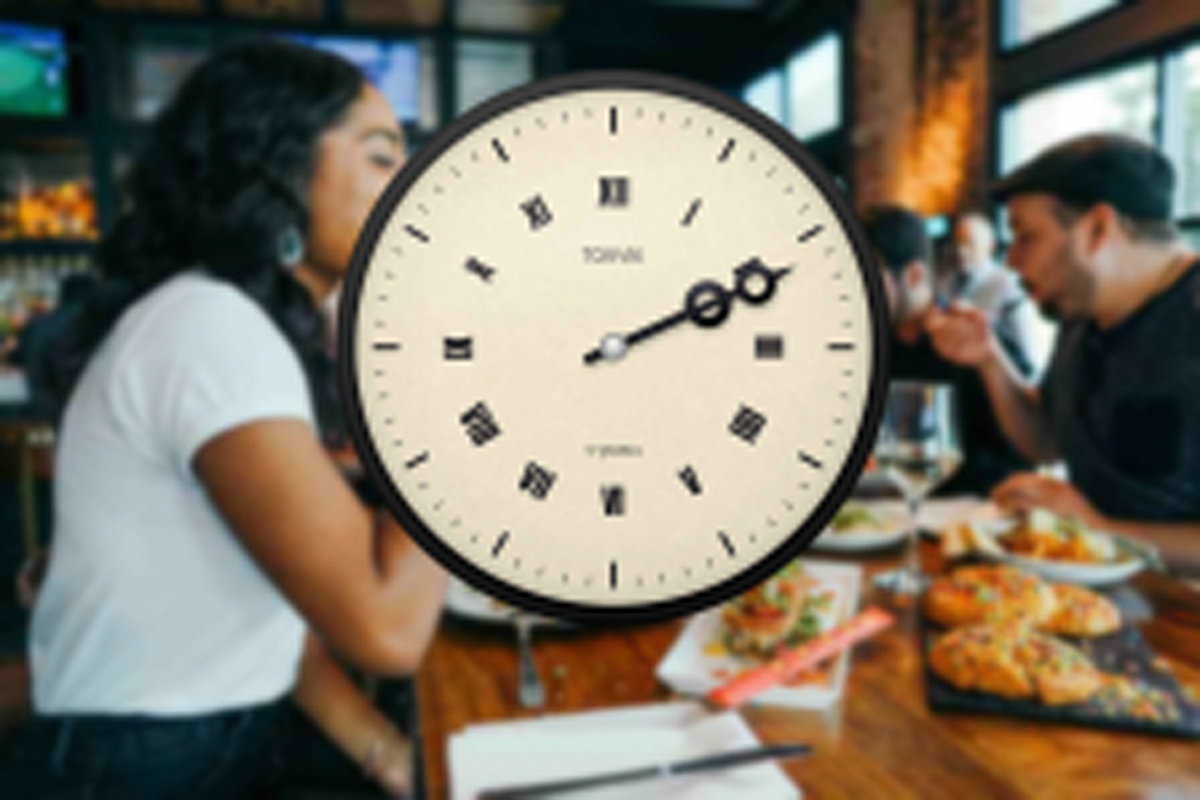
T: 2.11
